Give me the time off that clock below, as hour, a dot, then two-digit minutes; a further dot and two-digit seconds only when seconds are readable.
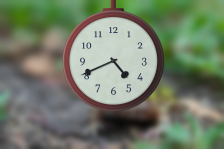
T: 4.41
